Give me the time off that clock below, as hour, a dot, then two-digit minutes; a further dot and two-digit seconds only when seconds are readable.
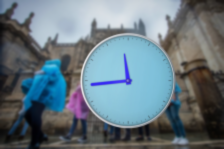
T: 11.44
